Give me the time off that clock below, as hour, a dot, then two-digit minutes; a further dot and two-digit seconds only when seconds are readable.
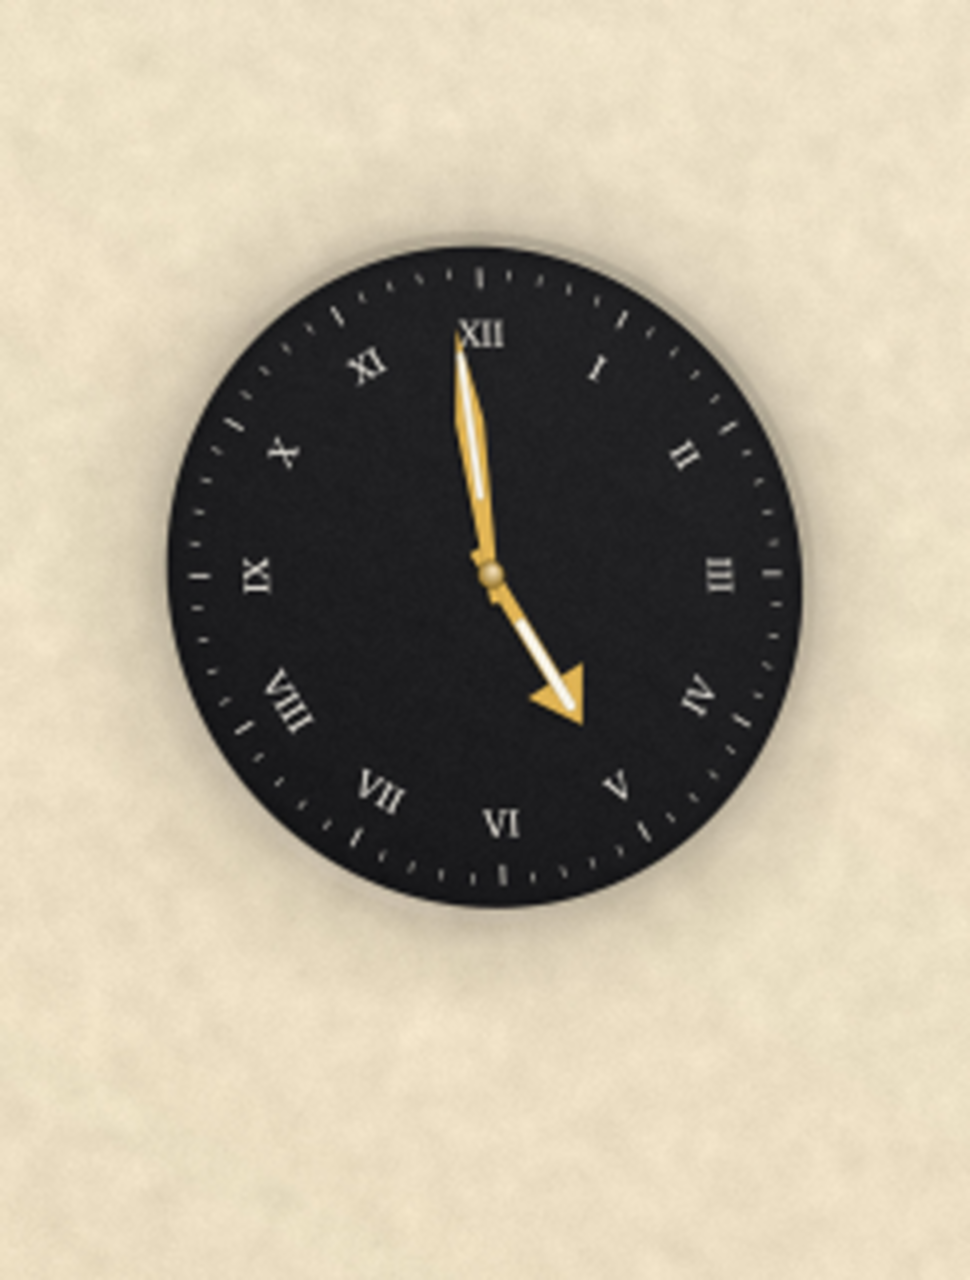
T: 4.59
